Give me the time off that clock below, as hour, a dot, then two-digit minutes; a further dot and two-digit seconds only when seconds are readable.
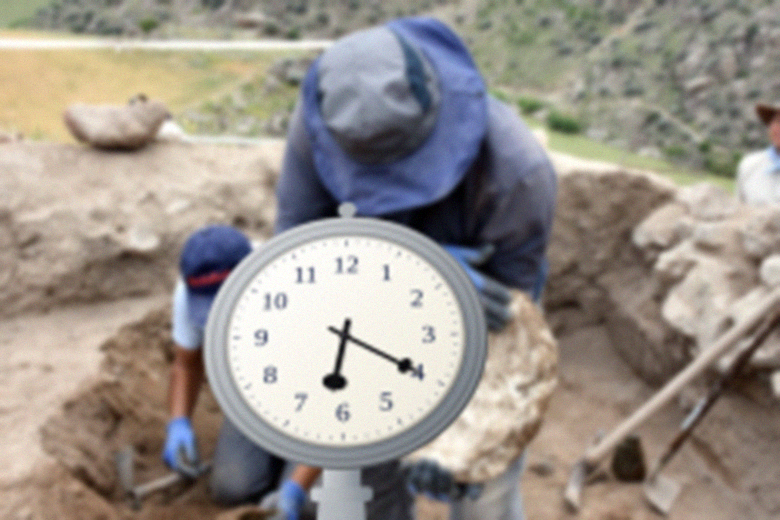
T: 6.20
